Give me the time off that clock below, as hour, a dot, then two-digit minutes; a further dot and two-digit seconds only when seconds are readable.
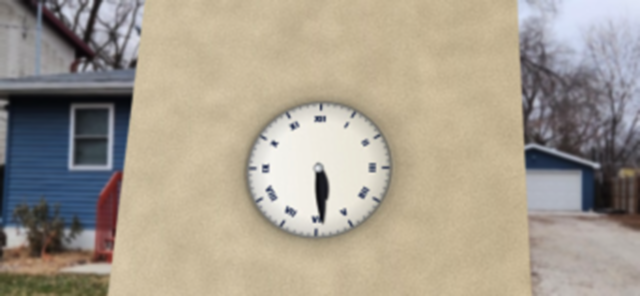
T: 5.29
